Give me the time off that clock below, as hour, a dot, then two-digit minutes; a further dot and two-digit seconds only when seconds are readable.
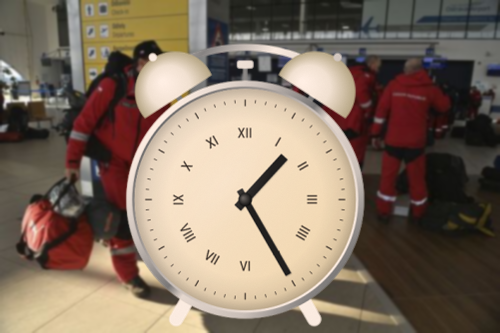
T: 1.25
